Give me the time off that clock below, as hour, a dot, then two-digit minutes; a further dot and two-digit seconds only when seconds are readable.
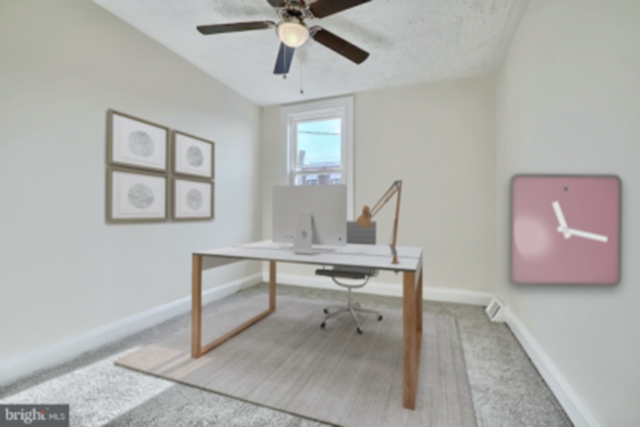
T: 11.17
